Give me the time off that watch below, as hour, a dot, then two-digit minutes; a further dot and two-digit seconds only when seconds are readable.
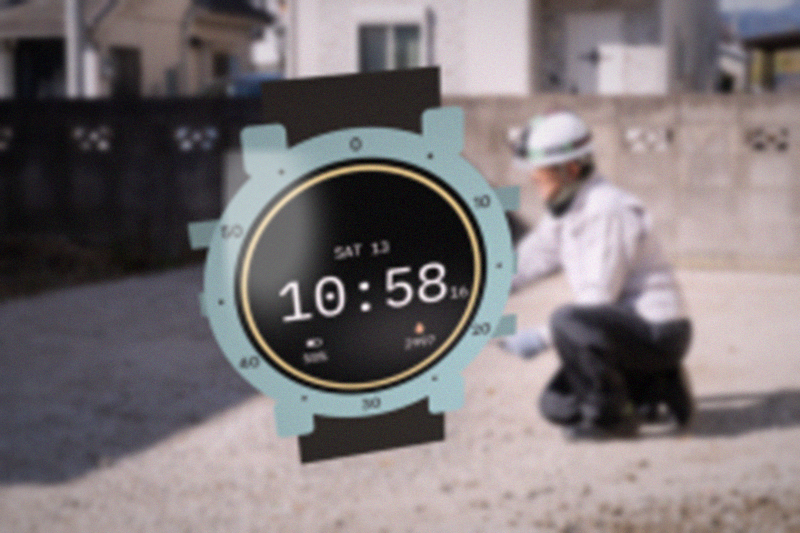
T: 10.58
